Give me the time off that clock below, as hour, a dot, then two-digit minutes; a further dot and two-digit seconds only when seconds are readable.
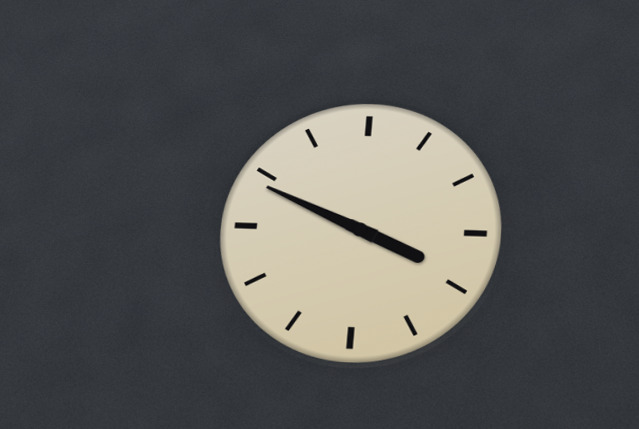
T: 3.49
